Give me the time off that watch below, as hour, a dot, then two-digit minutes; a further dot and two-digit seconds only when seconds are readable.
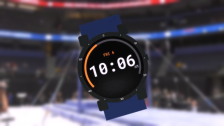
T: 10.06
